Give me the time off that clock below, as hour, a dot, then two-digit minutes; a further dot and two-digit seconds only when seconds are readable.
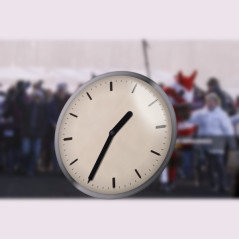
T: 1.35
